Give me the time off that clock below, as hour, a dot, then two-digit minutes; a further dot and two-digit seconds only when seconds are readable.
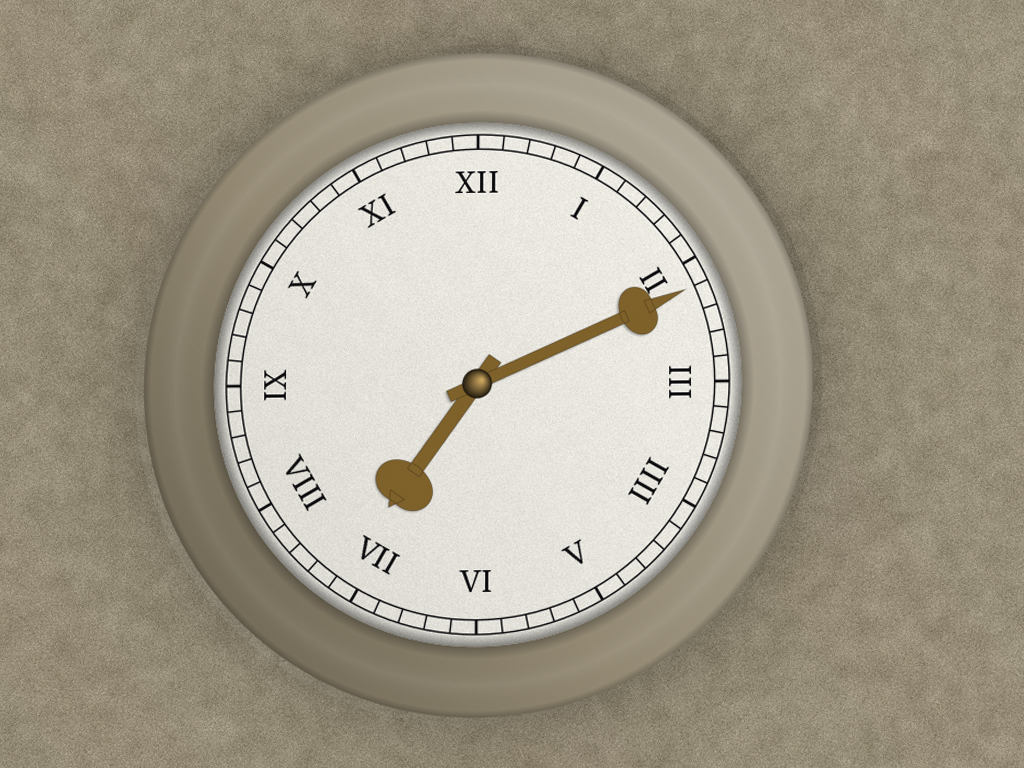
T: 7.11
